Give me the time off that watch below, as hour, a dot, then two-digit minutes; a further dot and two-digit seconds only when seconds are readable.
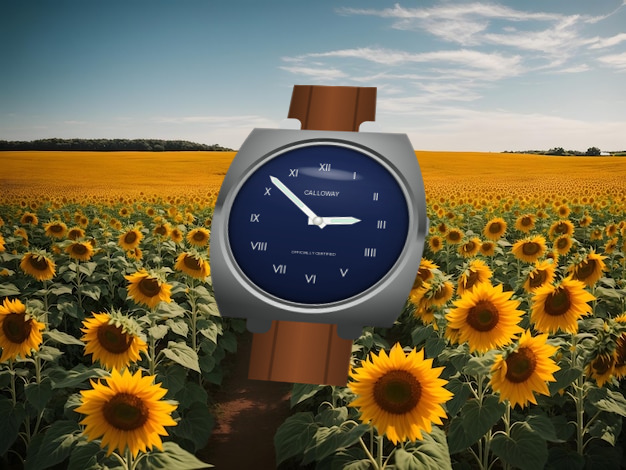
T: 2.52
